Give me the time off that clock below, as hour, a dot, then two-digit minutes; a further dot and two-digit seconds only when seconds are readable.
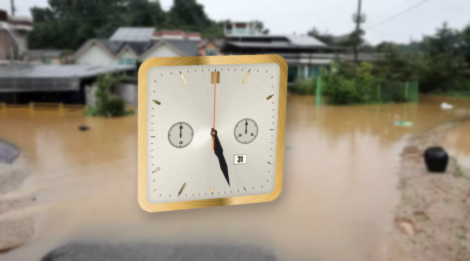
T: 5.27
